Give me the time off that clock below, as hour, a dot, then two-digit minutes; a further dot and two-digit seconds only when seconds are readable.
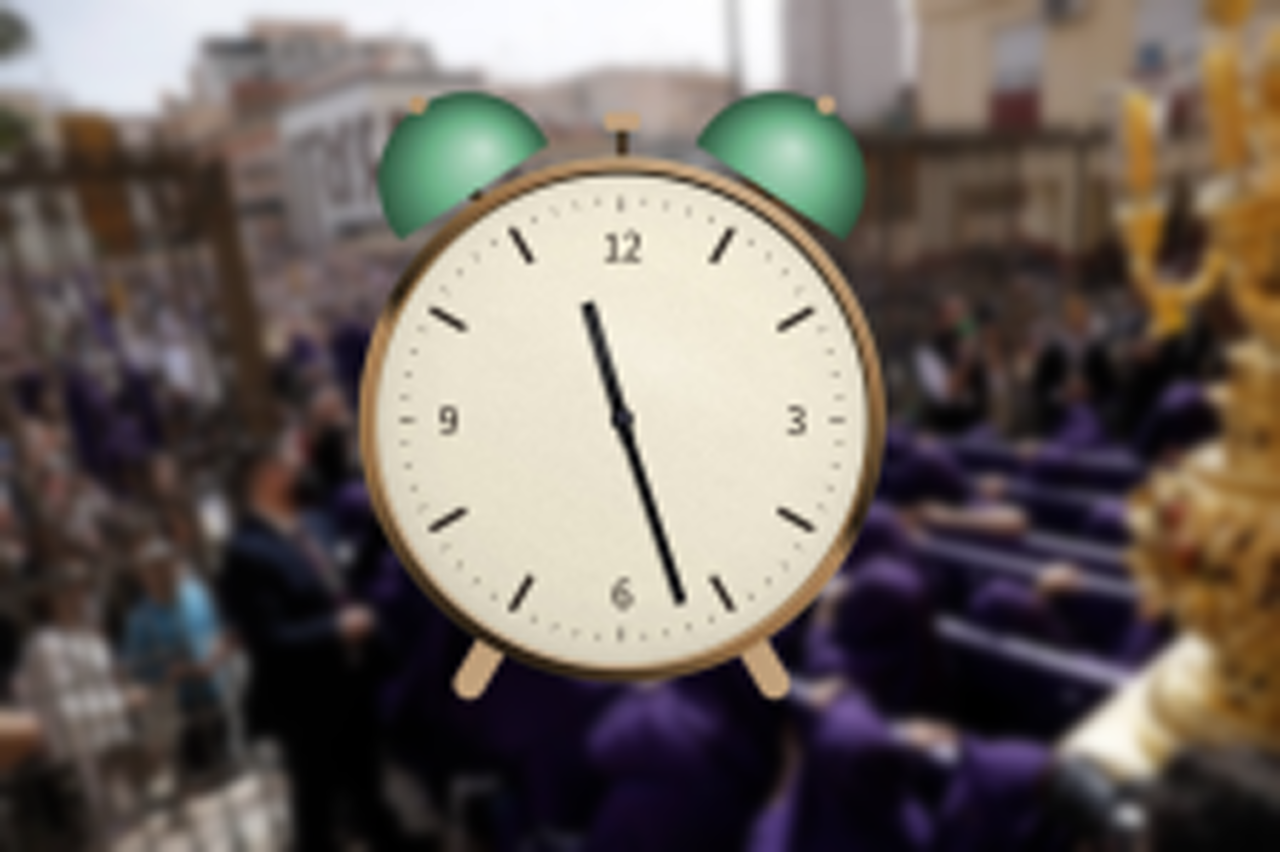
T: 11.27
